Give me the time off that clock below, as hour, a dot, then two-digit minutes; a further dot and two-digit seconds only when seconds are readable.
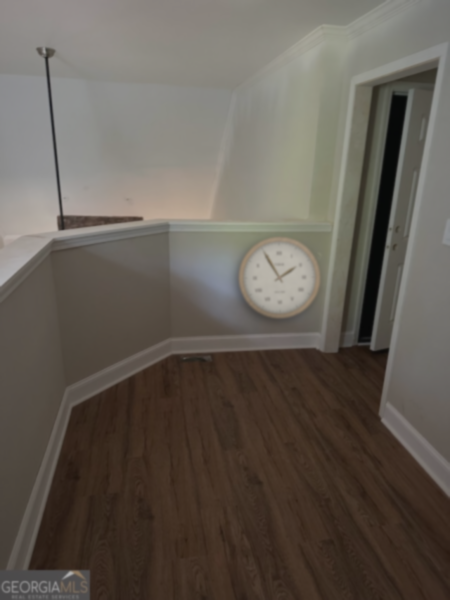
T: 1.55
